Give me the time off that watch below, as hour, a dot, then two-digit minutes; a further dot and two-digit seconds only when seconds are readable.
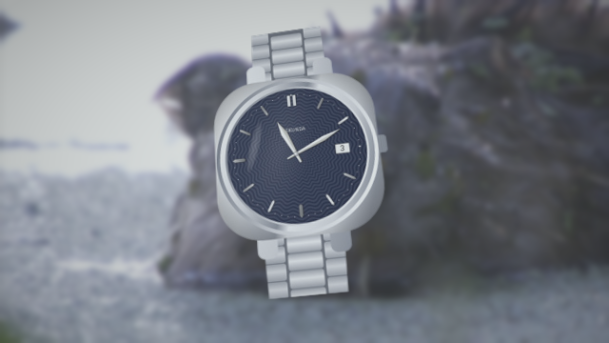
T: 11.11
